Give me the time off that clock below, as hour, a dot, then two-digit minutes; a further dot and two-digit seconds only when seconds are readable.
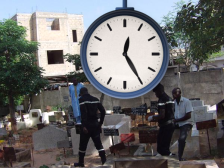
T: 12.25
